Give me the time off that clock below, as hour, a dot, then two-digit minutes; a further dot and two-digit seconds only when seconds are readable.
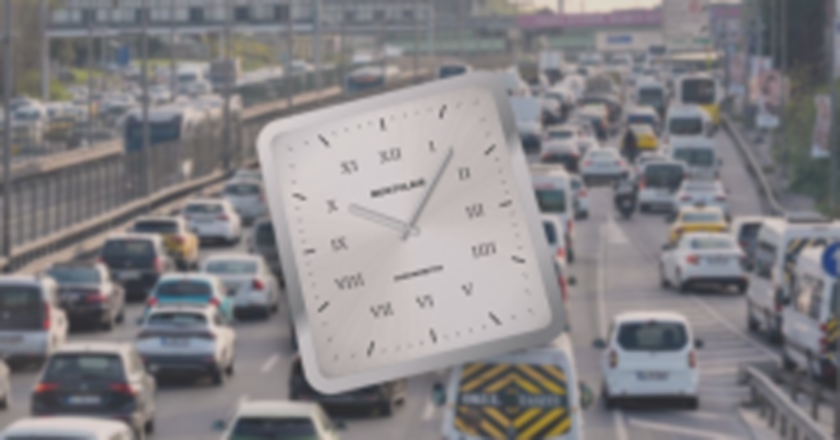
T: 10.07
